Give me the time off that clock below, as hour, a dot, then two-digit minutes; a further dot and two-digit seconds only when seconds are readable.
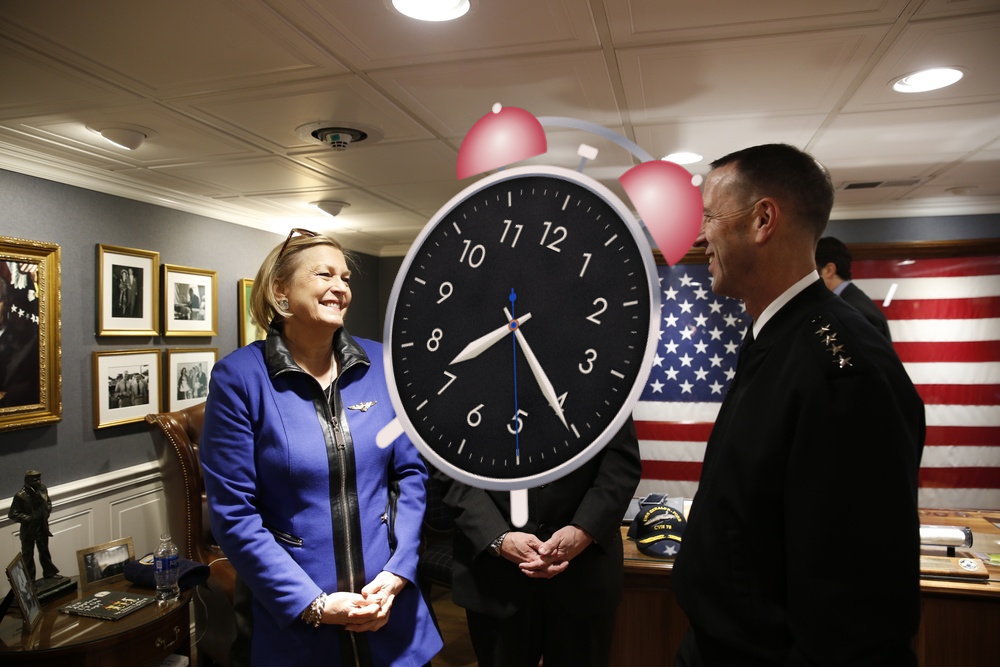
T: 7.20.25
